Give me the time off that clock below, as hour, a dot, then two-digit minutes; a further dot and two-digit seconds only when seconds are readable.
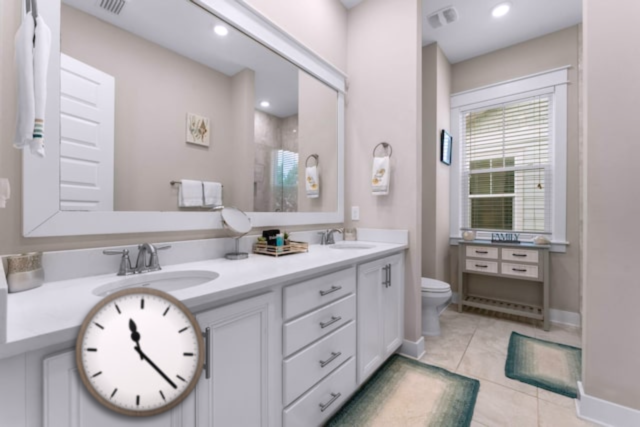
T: 11.22
